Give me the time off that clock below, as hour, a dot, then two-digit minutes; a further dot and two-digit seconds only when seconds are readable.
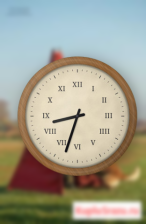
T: 8.33
